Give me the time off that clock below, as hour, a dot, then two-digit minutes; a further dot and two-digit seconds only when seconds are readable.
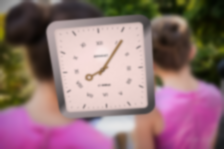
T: 8.06
